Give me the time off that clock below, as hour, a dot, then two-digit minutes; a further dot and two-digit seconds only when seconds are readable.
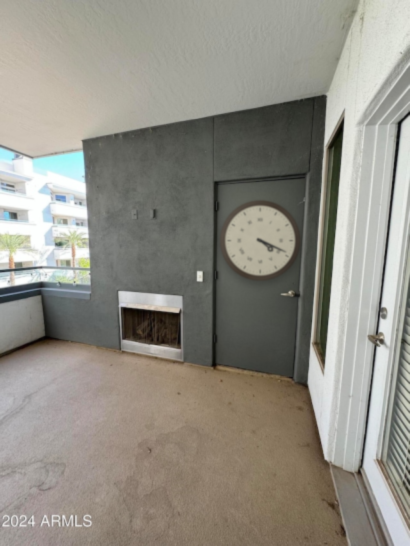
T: 4.19
